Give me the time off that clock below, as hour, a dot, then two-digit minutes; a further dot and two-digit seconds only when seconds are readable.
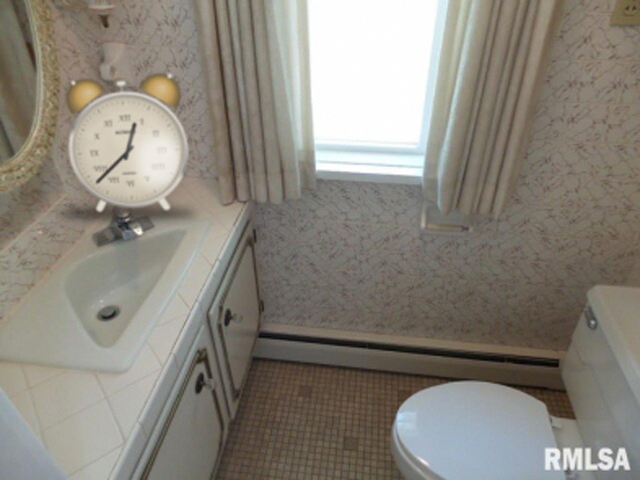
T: 12.38
